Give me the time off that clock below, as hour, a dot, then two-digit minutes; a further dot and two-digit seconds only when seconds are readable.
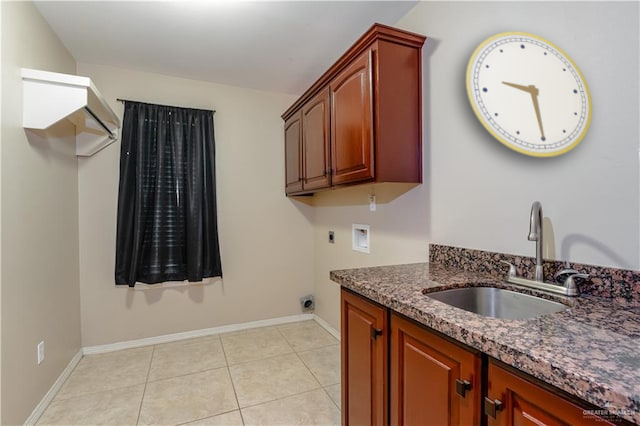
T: 9.30
